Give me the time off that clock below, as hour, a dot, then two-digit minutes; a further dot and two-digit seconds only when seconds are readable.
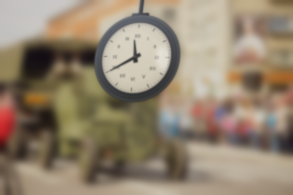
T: 11.40
